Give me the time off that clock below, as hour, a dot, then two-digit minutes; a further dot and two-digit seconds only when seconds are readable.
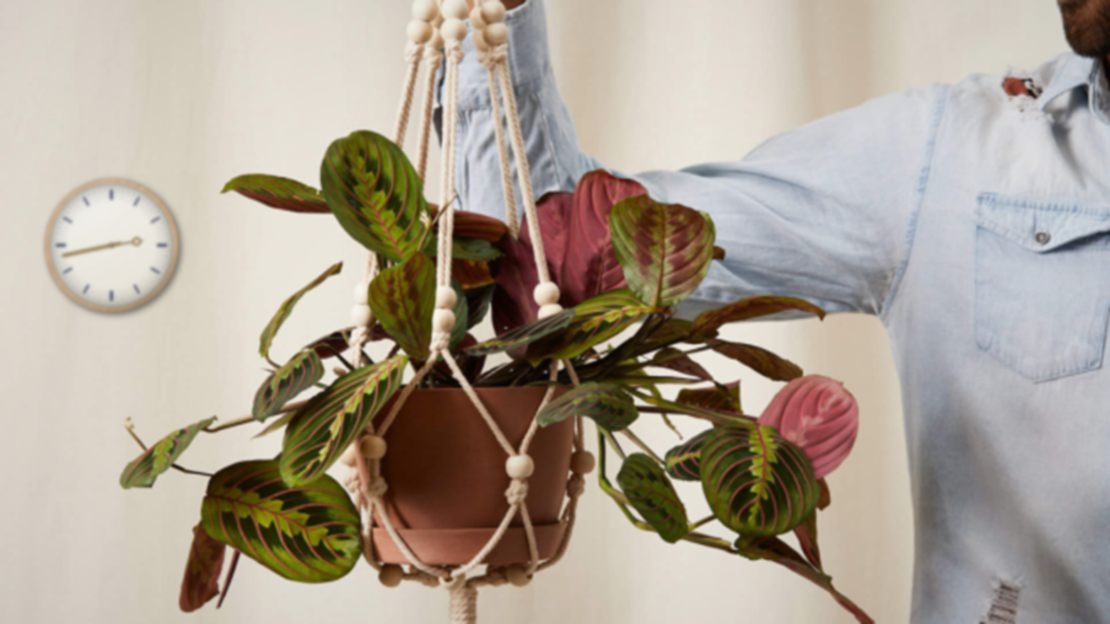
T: 2.43
